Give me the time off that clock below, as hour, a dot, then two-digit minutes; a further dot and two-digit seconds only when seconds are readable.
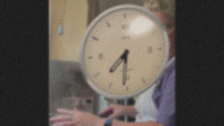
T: 7.31
